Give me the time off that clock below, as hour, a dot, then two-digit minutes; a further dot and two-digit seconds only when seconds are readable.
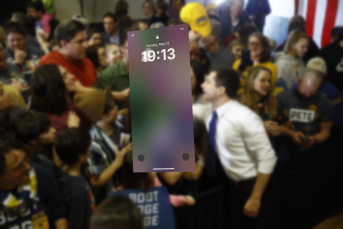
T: 19.13
